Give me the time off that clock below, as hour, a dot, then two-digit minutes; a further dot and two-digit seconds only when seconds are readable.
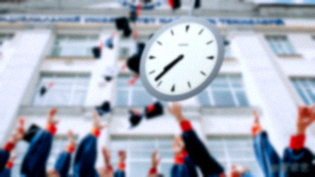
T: 7.37
